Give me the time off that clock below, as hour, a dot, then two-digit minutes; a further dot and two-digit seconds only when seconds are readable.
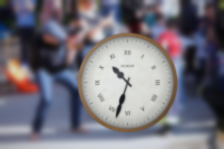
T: 10.33
